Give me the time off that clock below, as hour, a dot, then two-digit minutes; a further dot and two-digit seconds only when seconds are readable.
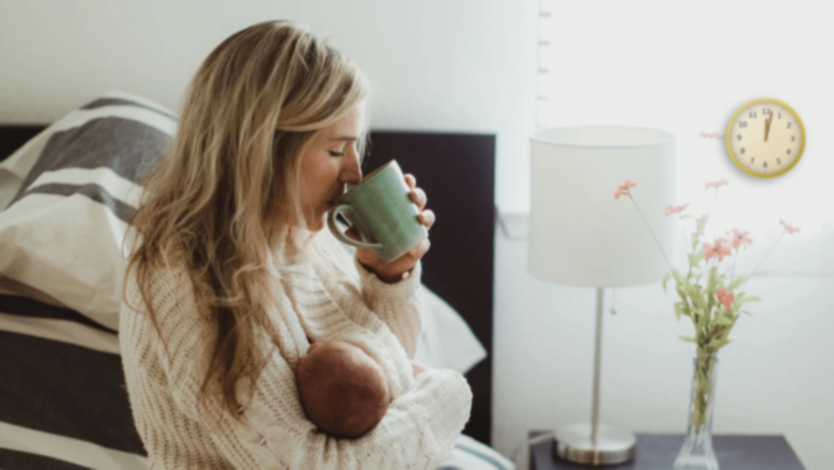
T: 12.02
